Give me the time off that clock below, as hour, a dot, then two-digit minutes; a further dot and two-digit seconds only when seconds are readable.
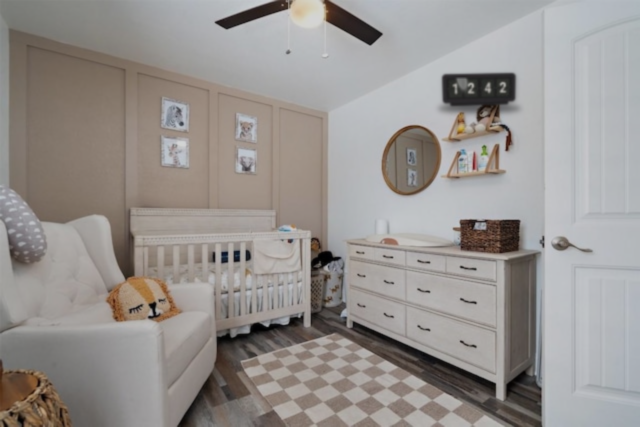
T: 12.42
